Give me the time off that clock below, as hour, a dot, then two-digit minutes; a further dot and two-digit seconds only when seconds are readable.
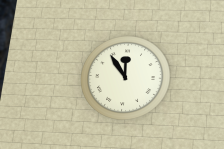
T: 11.54
